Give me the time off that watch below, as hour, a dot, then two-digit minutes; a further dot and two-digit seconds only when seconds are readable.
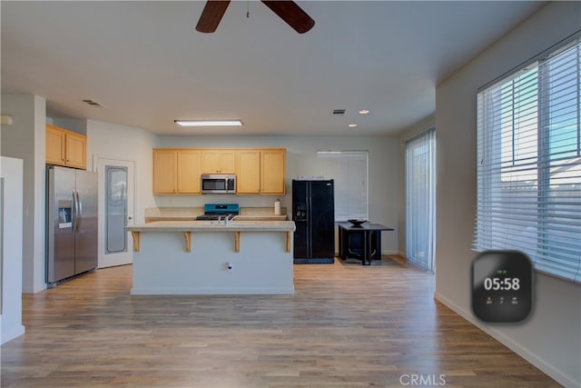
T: 5.58
